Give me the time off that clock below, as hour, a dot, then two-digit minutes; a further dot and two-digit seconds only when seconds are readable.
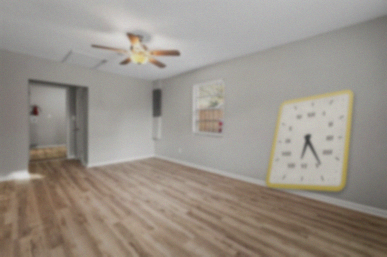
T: 6.24
